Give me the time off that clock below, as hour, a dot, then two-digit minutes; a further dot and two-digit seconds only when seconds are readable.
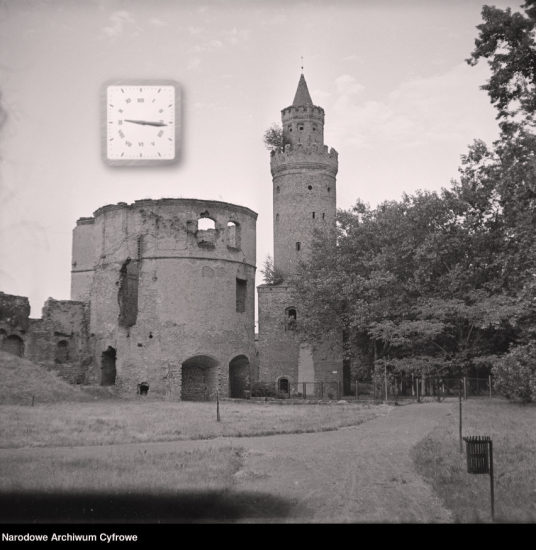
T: 9.16
